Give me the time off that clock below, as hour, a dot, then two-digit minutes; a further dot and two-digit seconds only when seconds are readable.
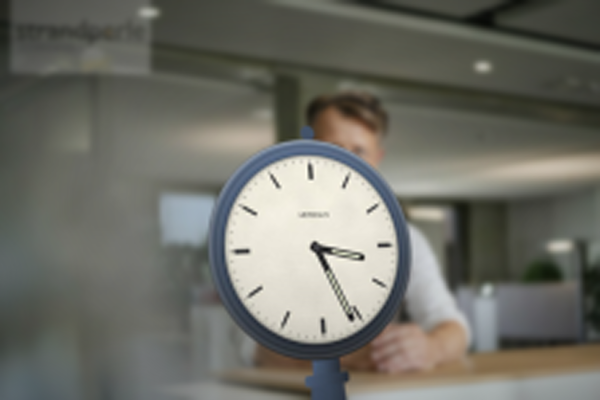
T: 3.26
